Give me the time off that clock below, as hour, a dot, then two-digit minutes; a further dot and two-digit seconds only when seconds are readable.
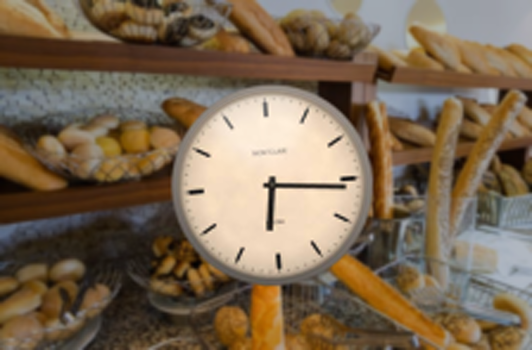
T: 6.16
